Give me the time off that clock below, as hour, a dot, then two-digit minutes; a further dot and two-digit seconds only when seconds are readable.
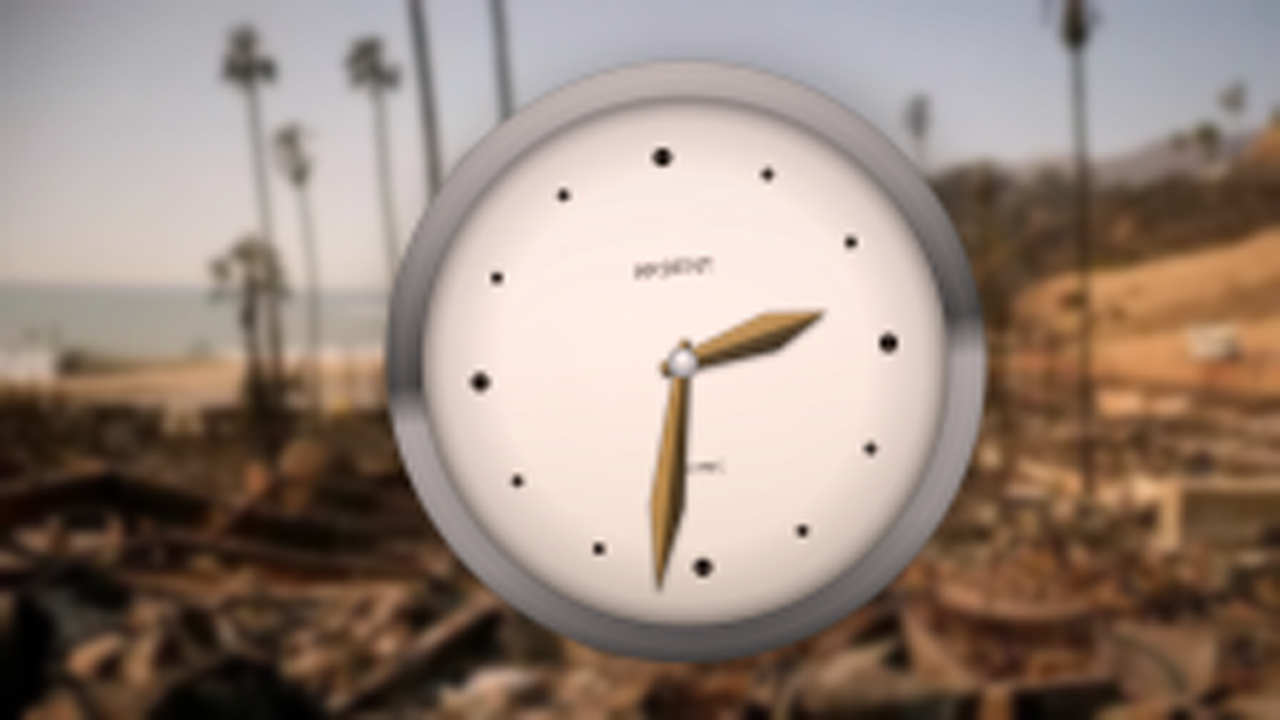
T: 2.32
